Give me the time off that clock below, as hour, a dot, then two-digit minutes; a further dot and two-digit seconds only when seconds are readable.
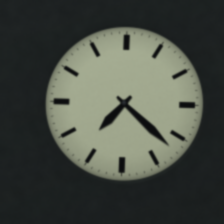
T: 7.22
